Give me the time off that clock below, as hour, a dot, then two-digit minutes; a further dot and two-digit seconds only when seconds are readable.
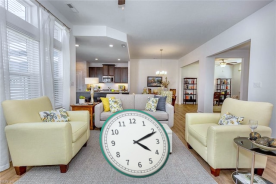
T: 4.11
